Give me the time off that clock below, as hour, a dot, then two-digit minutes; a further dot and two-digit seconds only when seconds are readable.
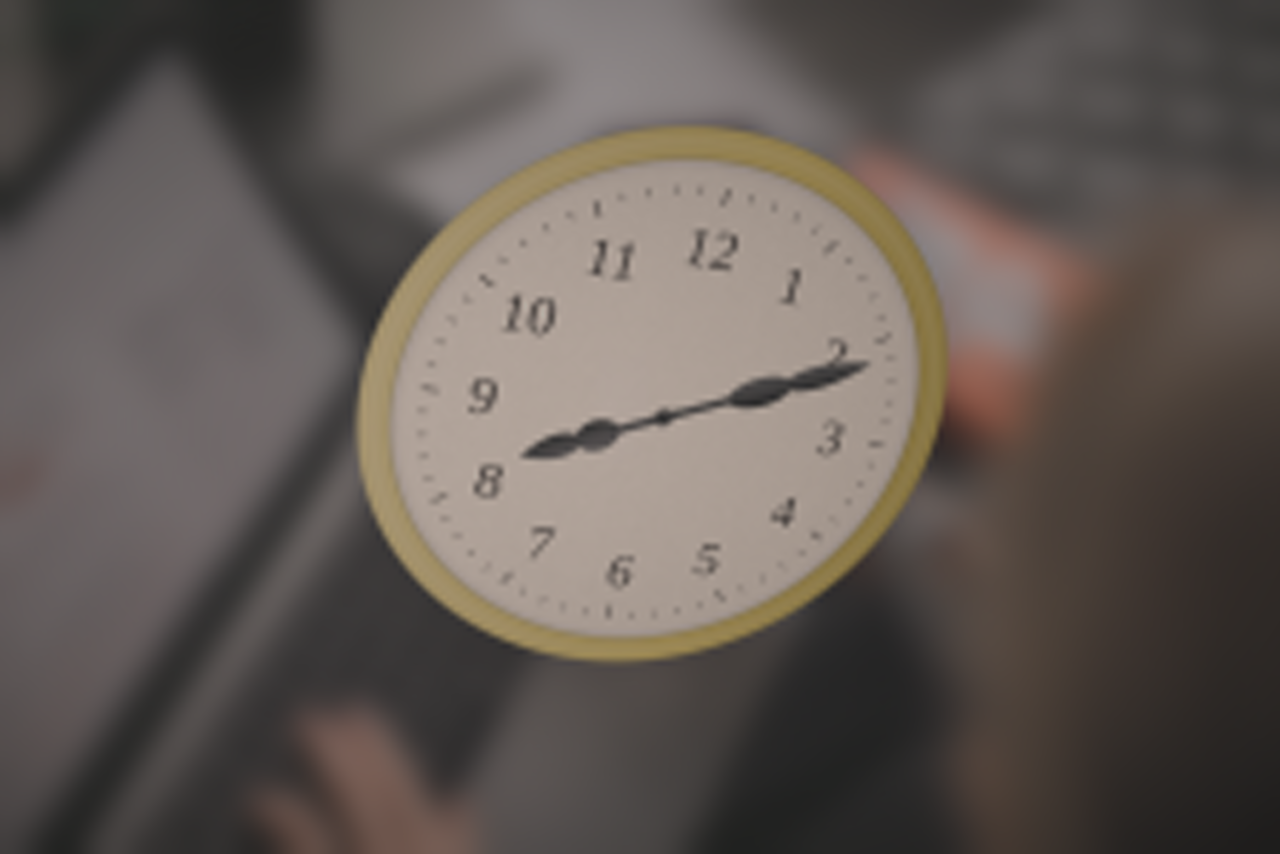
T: 8.11
